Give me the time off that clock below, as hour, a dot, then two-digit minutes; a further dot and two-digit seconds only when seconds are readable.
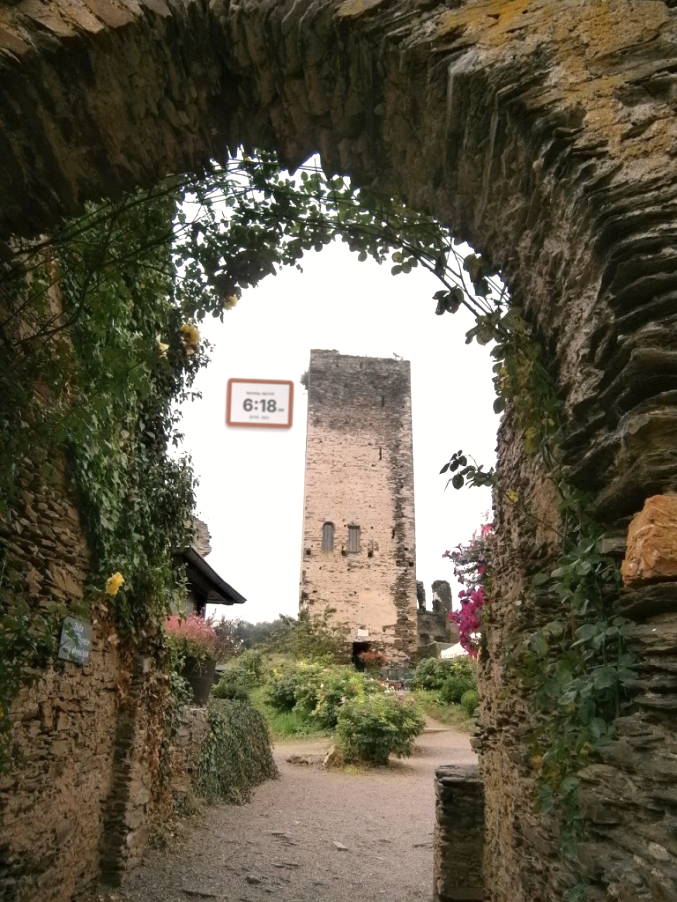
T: 6.18
